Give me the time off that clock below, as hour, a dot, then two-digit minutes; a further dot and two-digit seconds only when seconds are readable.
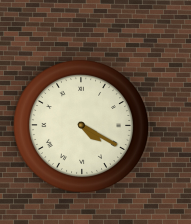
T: 4.20
